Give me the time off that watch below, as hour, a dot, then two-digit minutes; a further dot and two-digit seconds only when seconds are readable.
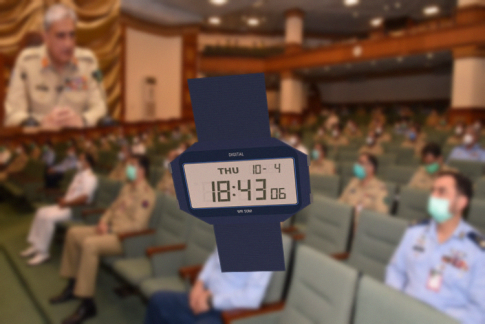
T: 18.43.06
